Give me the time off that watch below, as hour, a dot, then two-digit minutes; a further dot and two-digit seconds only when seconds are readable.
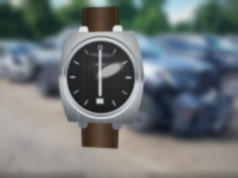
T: 6.00
